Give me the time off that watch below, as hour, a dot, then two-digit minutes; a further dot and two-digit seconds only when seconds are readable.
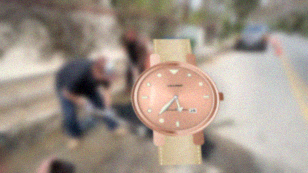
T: 5.37
